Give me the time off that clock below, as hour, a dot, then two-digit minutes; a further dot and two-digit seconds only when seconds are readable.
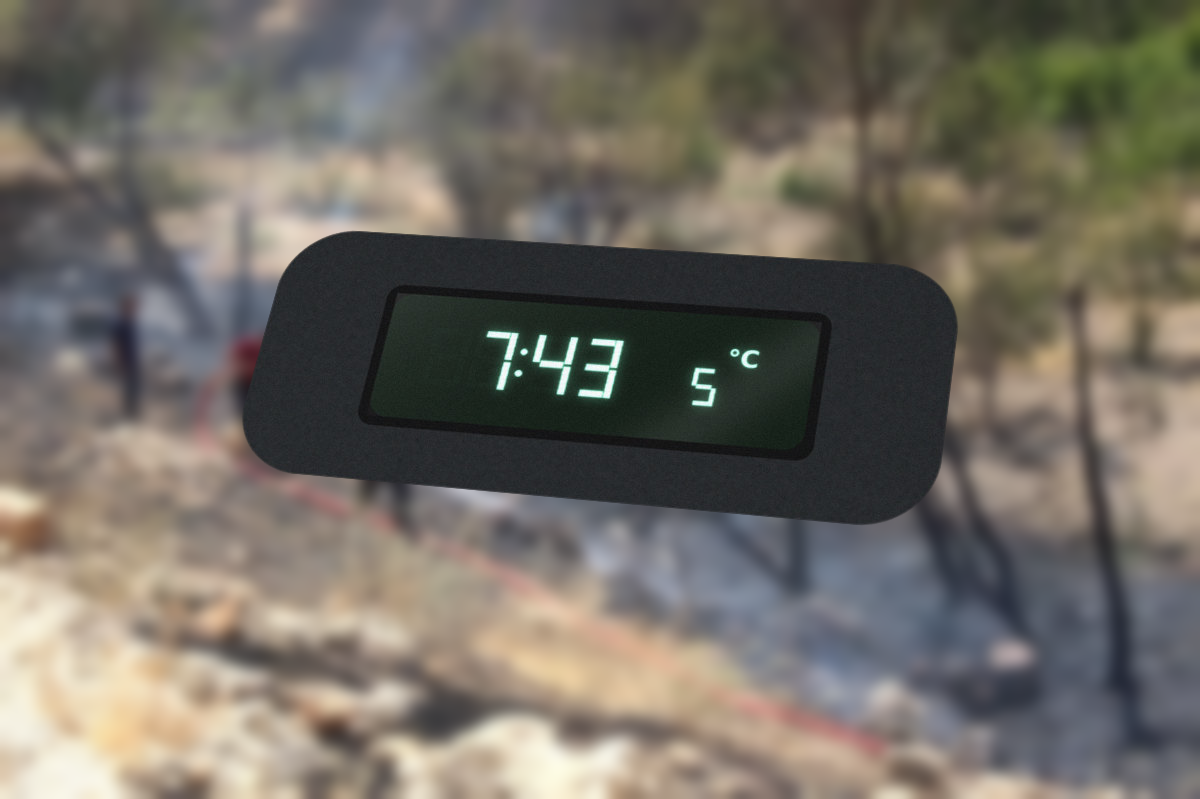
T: 7.43
